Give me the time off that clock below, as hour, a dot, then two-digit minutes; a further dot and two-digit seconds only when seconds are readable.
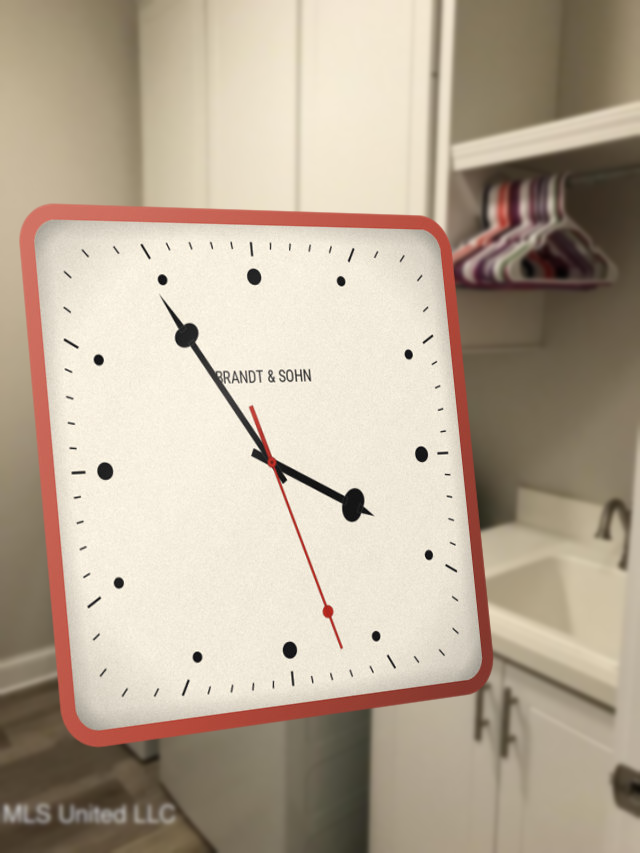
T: 3.54.27
